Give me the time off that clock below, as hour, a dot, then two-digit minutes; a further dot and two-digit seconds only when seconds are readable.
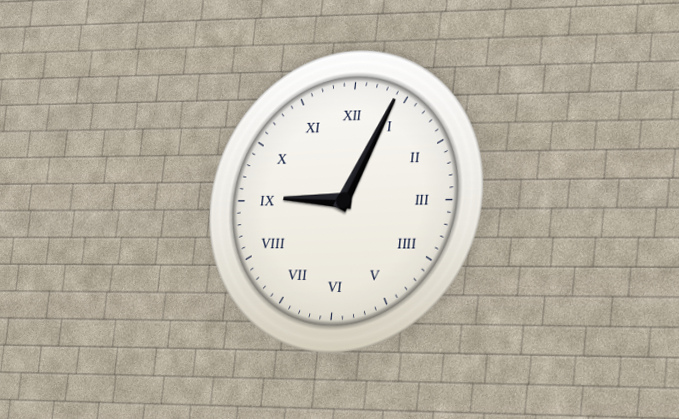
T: 9.04
